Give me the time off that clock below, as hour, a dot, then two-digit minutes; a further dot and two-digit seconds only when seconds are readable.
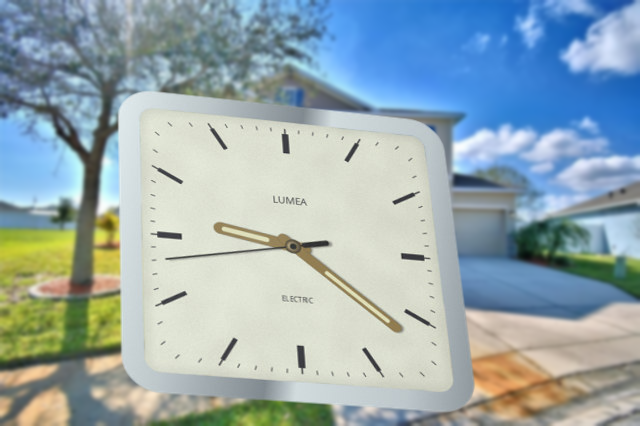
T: 9.21.43
